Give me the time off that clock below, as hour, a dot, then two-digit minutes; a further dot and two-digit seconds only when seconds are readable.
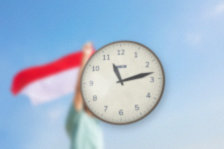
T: 11.13
